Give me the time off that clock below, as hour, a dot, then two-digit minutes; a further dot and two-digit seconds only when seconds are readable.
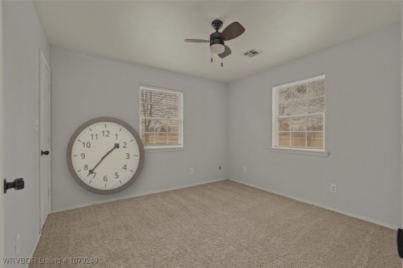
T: 1.37
